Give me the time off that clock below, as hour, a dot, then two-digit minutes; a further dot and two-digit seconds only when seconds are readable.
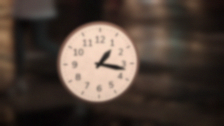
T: 1.17
